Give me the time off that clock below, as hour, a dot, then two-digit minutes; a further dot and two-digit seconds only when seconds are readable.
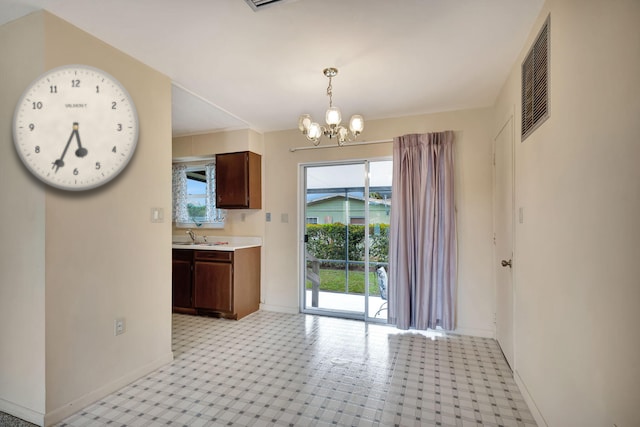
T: 5.34
